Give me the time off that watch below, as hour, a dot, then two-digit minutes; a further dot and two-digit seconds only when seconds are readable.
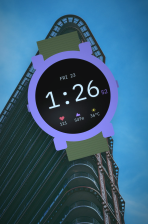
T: 1.26
